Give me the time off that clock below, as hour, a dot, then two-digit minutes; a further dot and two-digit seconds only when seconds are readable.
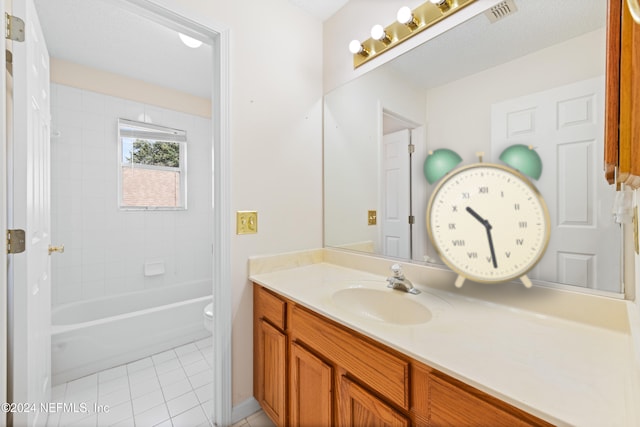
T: 10.29
